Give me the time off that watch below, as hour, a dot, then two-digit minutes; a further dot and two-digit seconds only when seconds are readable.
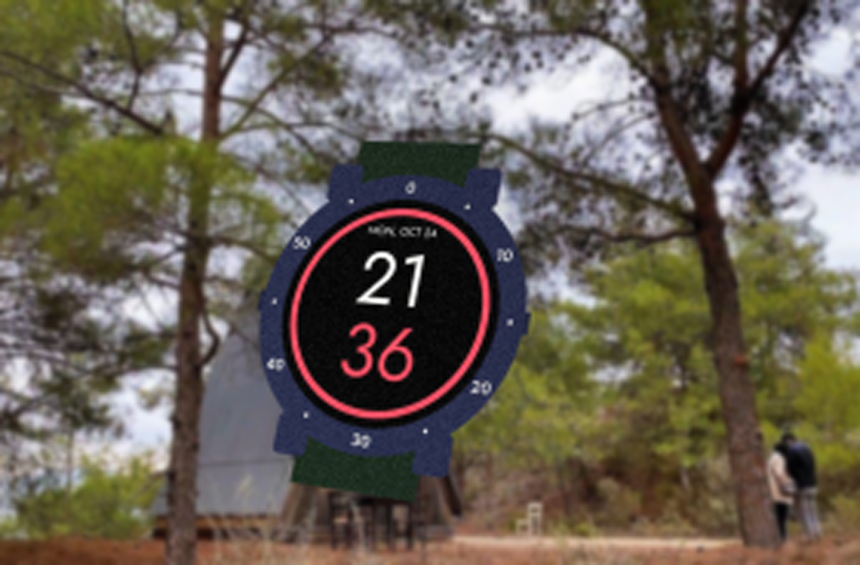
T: 21.36
